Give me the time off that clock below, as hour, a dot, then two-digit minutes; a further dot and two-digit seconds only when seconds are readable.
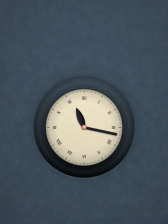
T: 11.17
